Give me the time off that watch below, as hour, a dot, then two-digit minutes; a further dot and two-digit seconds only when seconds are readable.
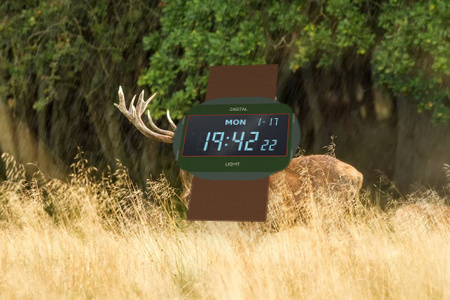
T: 19.42.22
